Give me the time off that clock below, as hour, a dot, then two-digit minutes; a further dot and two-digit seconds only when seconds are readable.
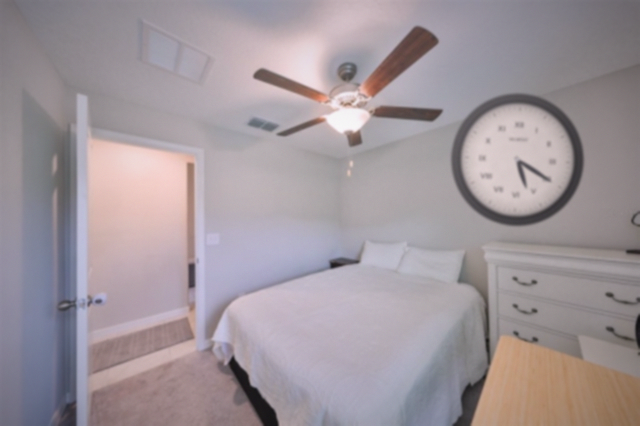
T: 5.20
